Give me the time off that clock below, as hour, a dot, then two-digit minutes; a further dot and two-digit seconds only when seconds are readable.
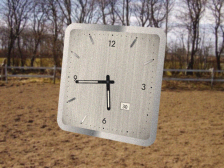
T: 5.44
